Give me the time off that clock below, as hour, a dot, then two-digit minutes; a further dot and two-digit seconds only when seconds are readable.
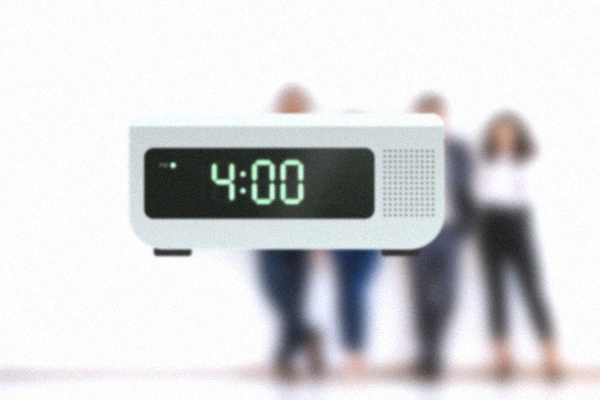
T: 4.00
